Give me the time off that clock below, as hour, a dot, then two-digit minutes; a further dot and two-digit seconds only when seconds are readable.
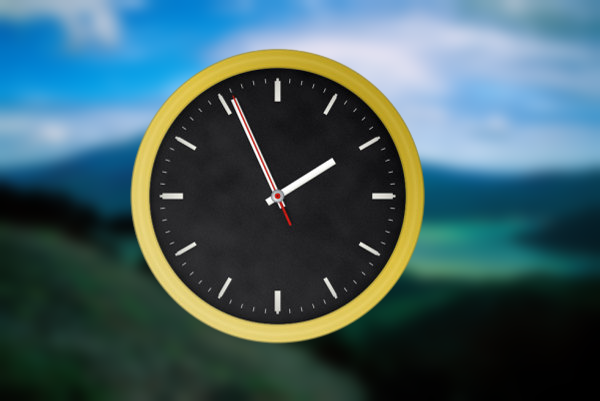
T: 1.55.56
